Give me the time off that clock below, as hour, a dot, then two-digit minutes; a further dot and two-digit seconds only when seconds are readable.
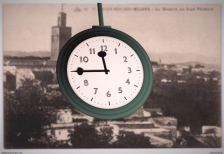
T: 11.45
